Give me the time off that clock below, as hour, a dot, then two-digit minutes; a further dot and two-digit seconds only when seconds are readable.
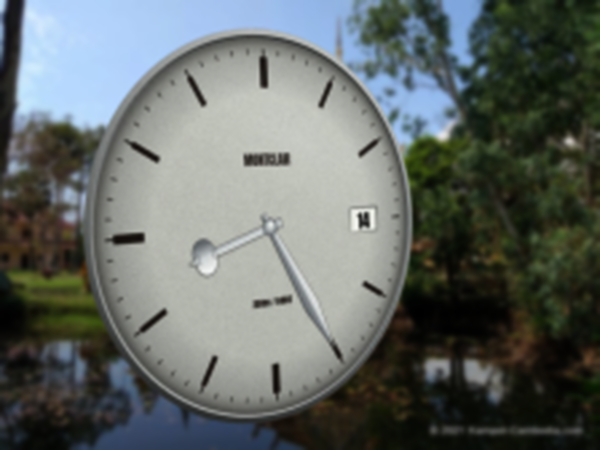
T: 8.25
